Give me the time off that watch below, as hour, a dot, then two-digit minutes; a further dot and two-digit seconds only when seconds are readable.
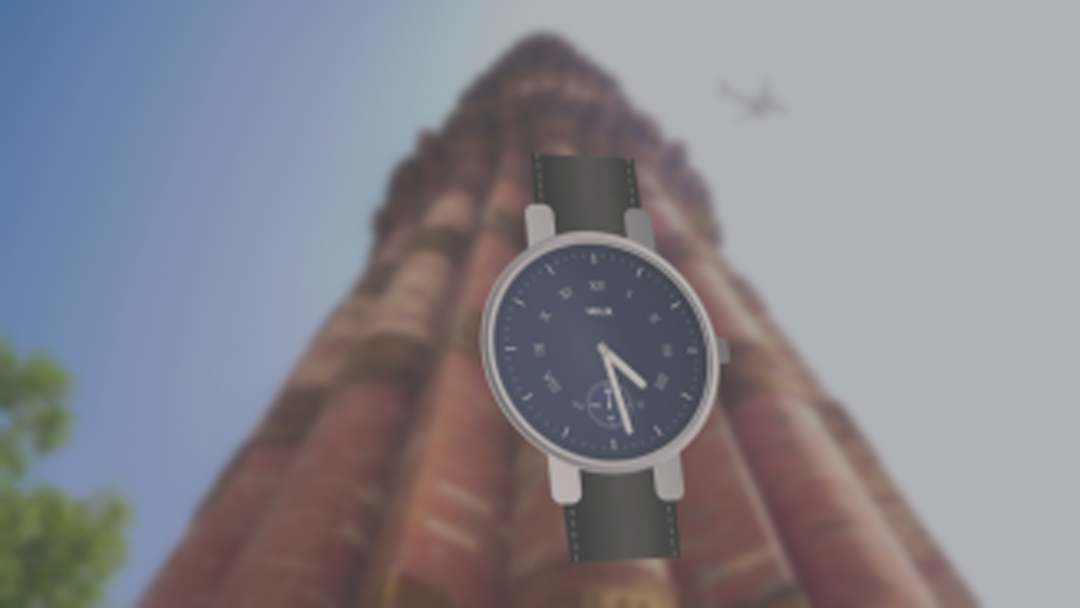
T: 4.28
